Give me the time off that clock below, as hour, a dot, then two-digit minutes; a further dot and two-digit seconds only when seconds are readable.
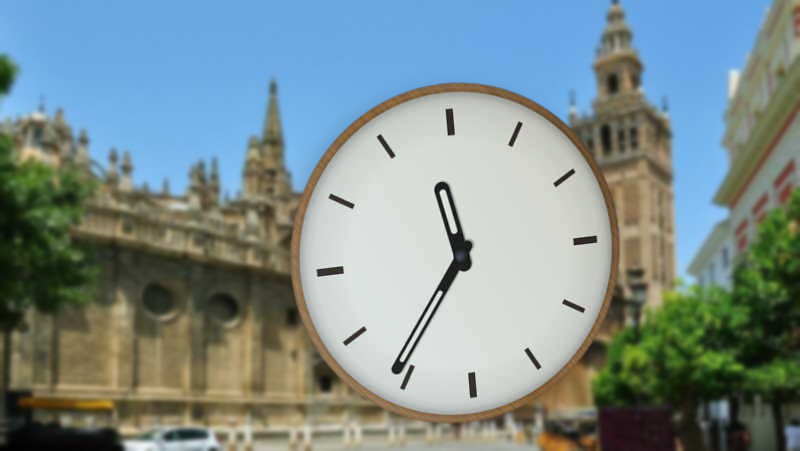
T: 11.36
